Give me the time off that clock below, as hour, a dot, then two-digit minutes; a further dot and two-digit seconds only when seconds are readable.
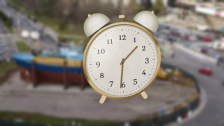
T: 1.31
